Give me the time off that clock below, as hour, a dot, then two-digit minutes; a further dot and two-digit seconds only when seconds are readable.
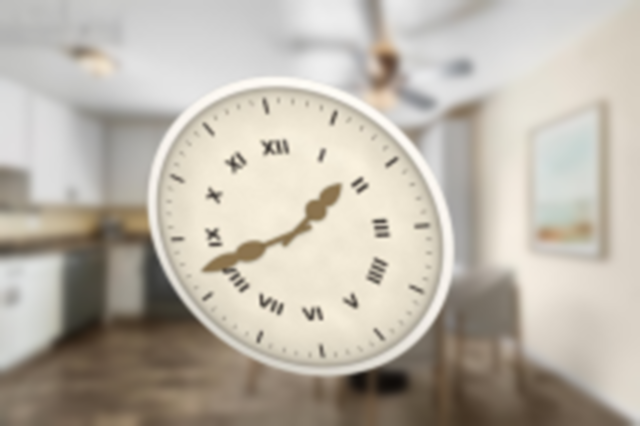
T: 1.42
